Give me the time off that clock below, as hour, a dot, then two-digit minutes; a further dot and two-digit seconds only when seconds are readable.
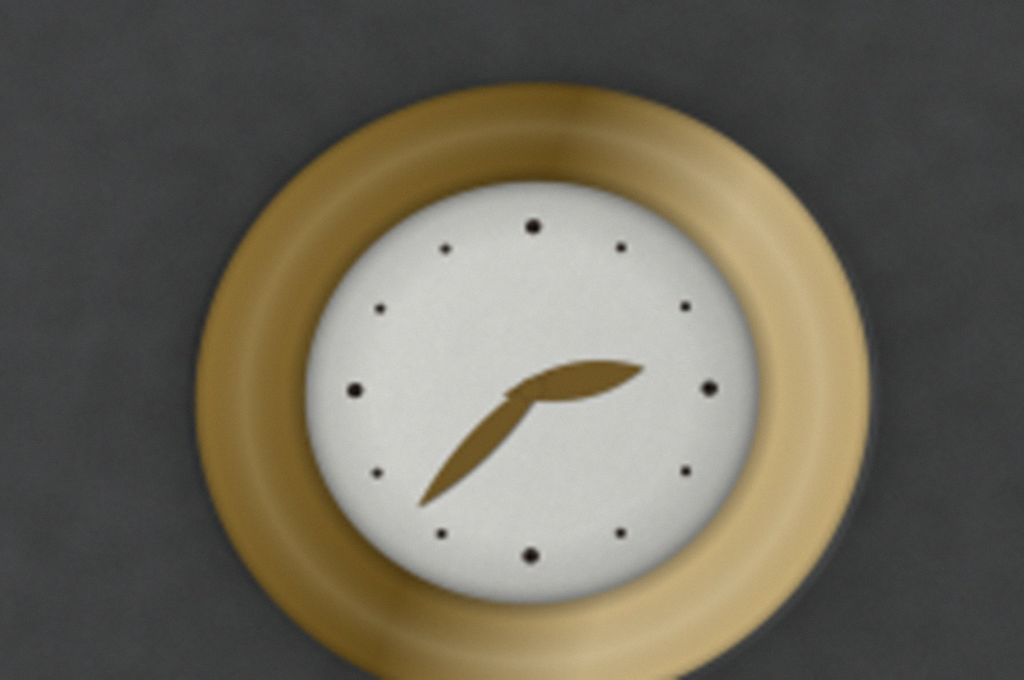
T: 2.37
